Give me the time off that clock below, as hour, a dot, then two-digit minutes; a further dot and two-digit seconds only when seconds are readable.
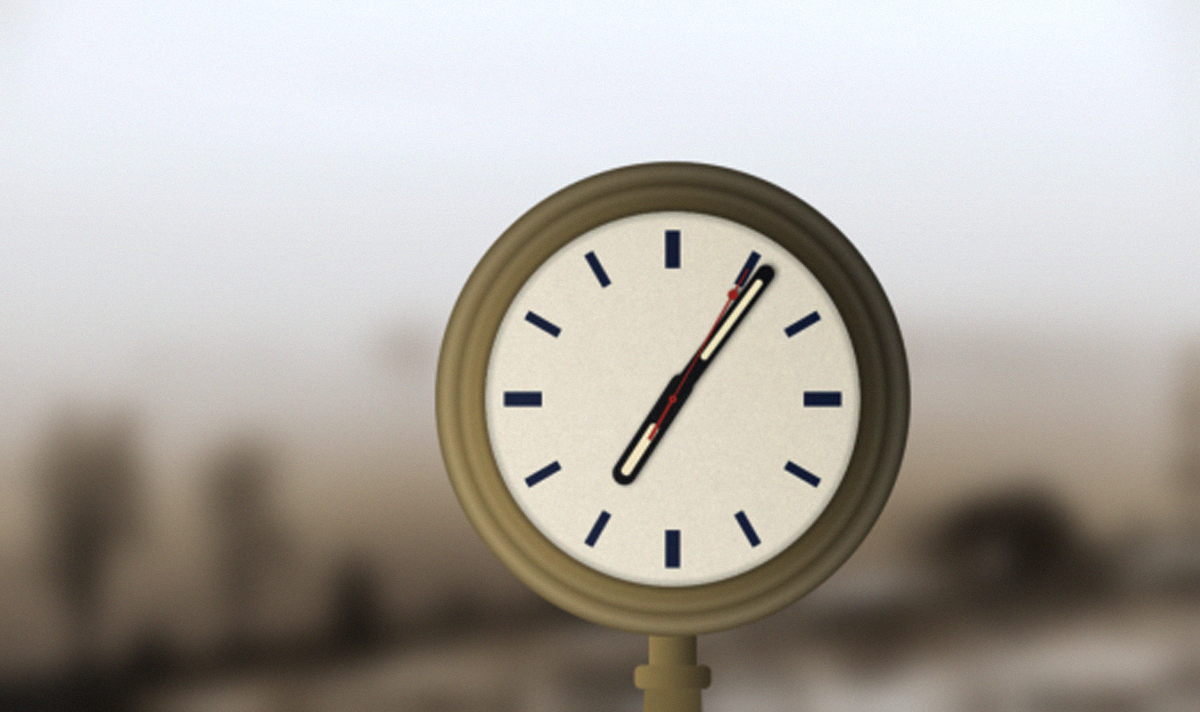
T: 7.06.05
